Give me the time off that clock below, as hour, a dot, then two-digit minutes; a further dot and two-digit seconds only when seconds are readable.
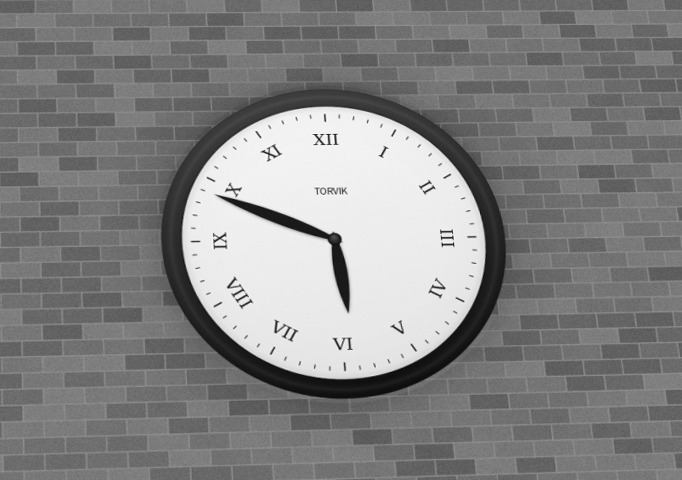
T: 5.49
